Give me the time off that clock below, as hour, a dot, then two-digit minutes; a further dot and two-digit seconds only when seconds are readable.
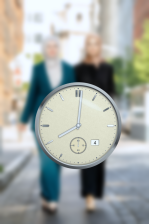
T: 8.01
